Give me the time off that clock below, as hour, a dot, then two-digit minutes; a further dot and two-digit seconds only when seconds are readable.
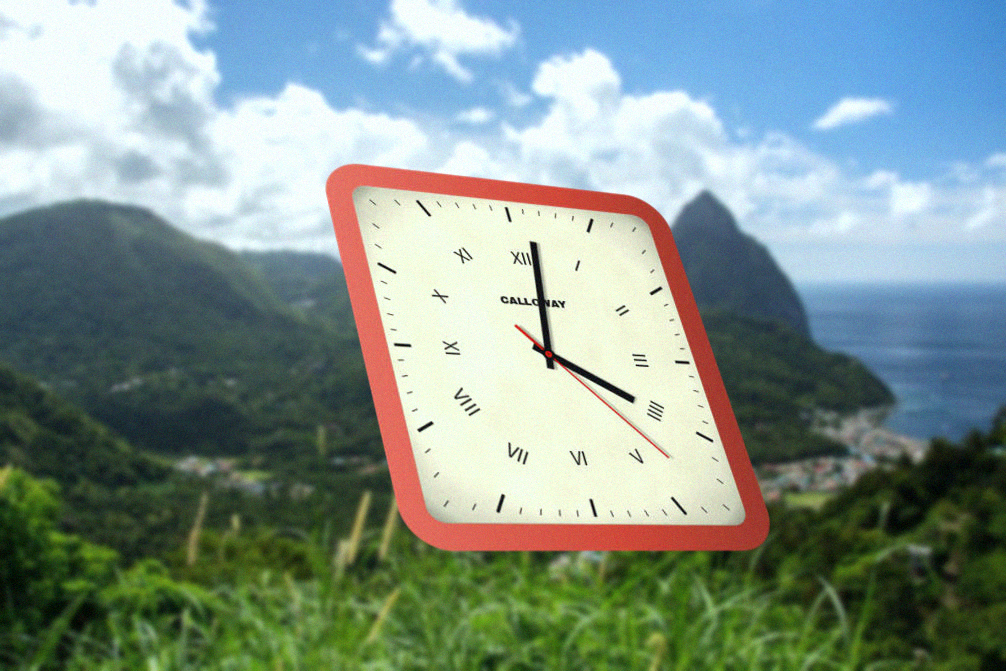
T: 4.01.23
